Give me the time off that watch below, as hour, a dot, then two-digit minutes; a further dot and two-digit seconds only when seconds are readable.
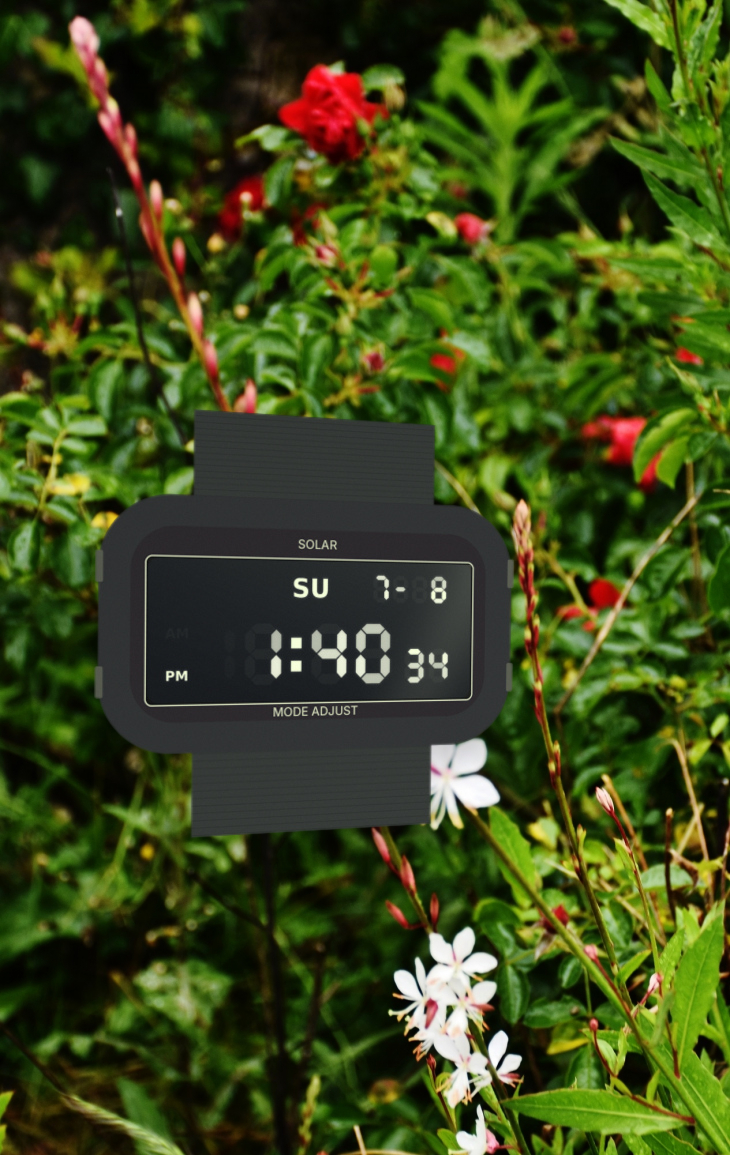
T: 1.40.34
